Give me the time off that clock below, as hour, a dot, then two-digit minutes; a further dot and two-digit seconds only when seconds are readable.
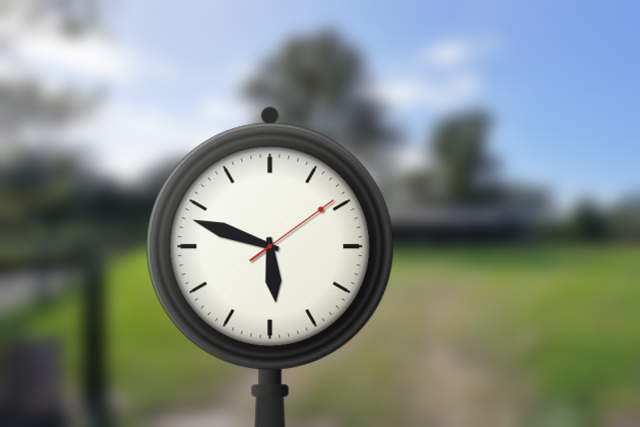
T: 5.48.09
